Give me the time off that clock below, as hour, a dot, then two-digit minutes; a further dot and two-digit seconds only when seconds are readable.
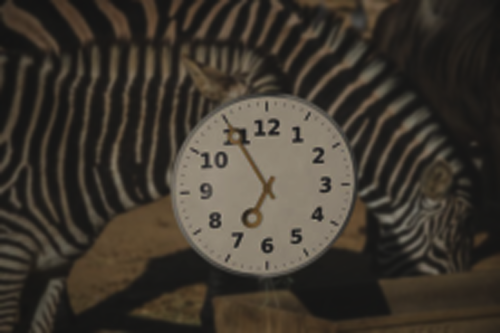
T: 6.55
